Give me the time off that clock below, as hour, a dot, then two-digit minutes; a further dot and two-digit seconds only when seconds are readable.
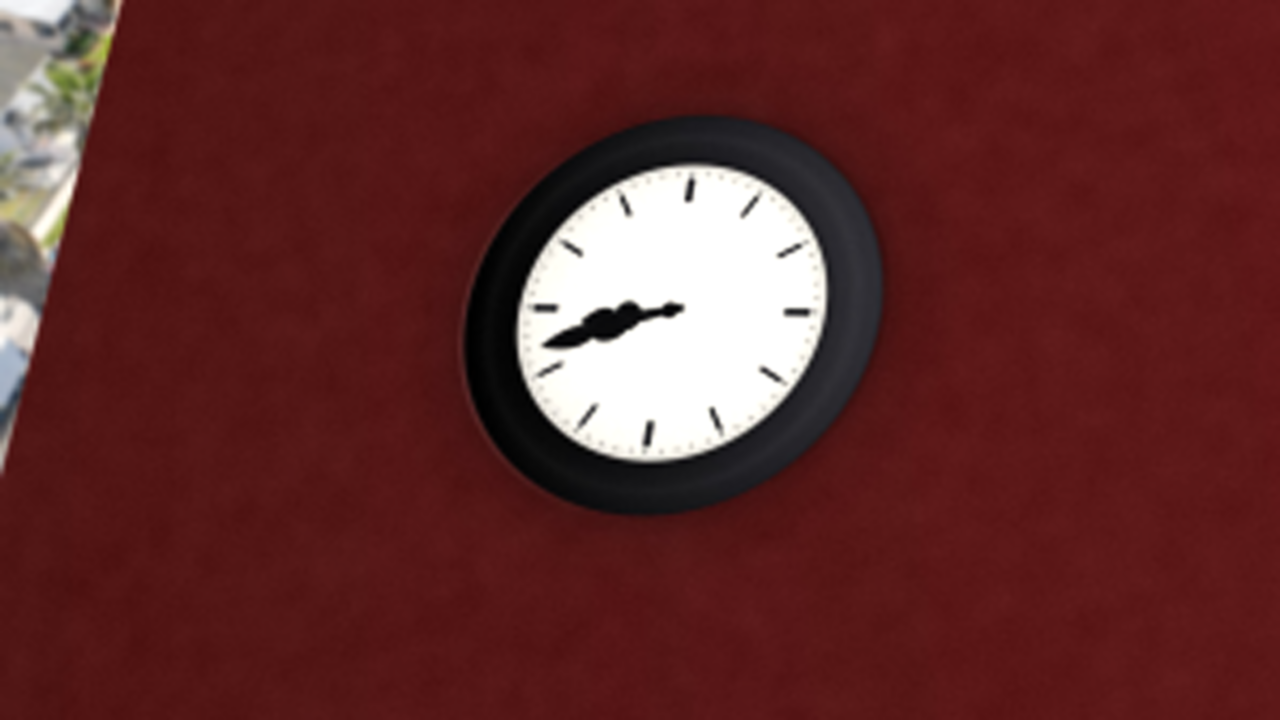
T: 8.42
